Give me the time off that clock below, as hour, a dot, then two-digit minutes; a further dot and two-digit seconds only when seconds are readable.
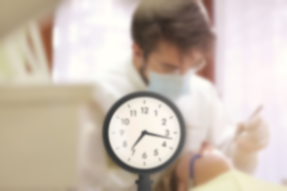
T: 7.17
